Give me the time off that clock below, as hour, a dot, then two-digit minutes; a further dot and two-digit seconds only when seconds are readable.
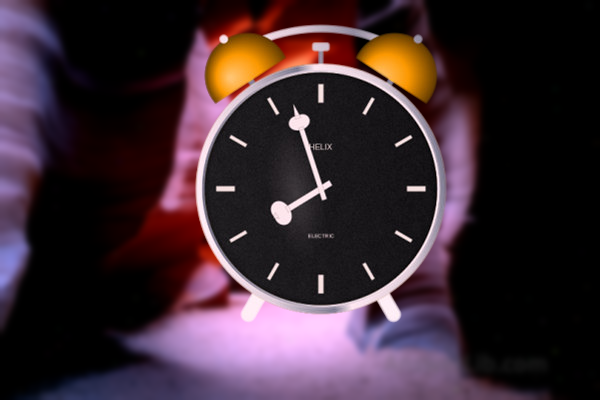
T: 7.57
